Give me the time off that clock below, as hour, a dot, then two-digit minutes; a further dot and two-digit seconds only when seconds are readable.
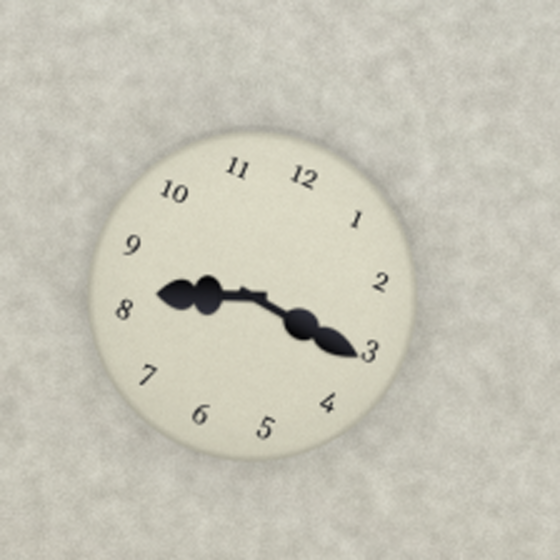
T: 8.16
